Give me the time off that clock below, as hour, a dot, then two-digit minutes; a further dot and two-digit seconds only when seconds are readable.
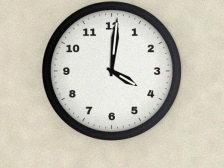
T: 4.01
